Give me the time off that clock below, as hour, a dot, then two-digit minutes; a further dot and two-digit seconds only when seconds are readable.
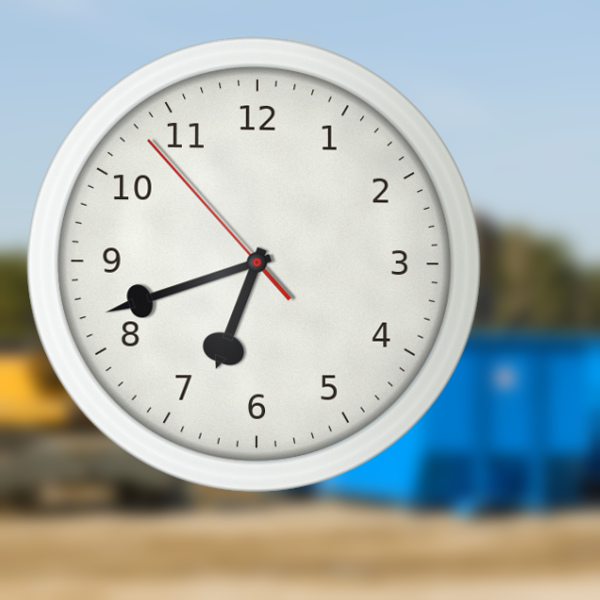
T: 6.41.53
